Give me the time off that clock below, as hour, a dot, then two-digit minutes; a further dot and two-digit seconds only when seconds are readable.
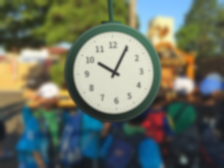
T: 10.05
